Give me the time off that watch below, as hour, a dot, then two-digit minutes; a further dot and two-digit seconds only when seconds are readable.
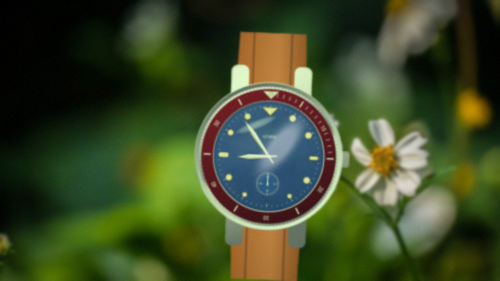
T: 8.54
